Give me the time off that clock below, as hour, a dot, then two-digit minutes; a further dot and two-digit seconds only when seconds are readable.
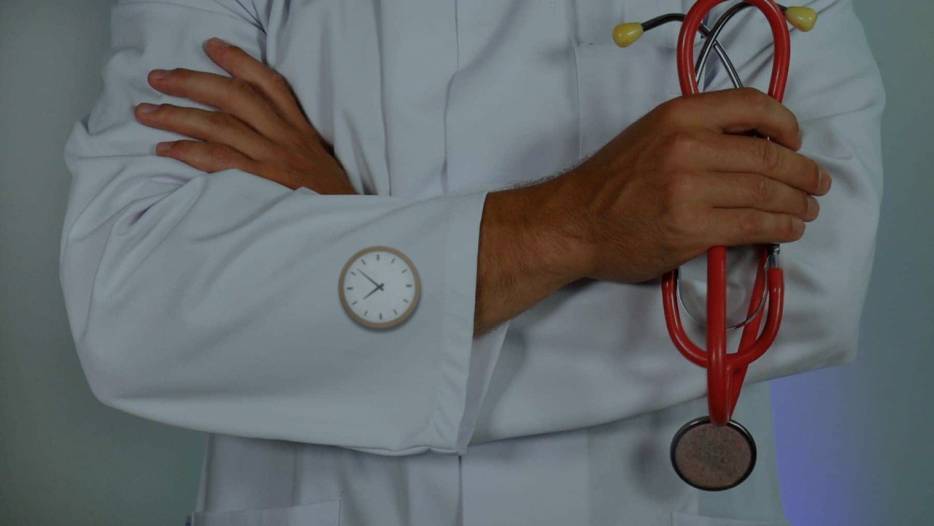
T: 7.52
